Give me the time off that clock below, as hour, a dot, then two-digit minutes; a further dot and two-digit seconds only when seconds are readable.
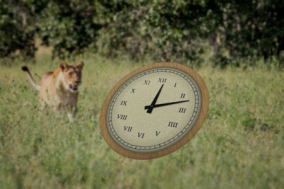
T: 12.12
